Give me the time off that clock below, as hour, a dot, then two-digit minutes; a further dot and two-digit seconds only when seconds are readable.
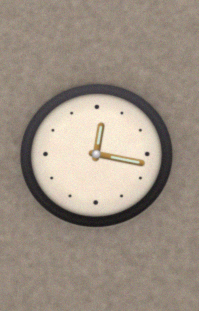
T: 12.17
